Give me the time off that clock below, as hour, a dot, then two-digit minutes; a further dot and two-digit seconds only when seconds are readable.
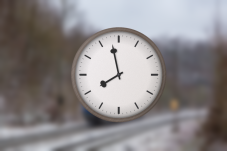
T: 7.58
